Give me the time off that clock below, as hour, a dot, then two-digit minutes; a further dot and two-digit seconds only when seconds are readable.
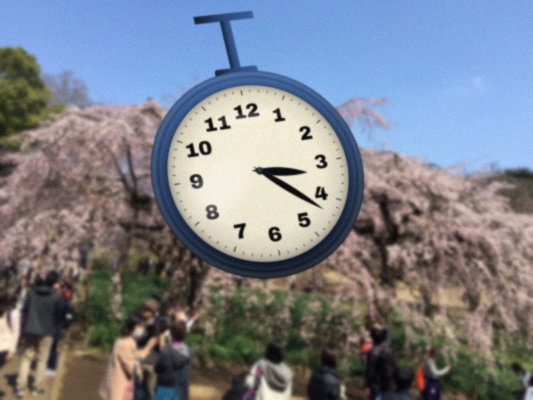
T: 3.22
